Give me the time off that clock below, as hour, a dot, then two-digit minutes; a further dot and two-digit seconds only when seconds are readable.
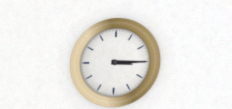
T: 3.15
